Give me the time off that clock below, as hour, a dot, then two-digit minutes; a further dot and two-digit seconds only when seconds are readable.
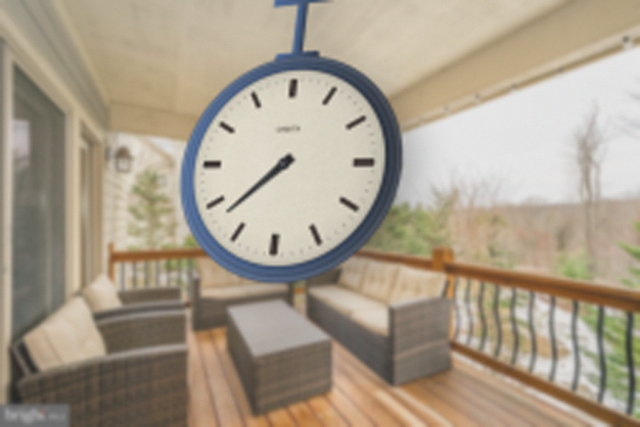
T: 7.38
